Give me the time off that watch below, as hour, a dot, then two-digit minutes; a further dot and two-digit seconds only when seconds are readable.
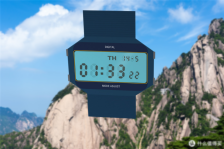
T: 1.33.22
